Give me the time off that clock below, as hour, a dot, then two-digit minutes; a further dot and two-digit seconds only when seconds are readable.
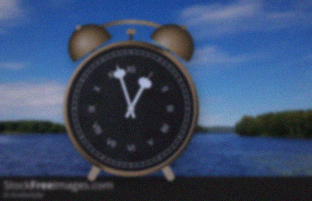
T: 12.57
